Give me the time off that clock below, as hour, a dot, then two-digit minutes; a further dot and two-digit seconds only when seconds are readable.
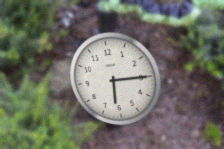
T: 6.15
